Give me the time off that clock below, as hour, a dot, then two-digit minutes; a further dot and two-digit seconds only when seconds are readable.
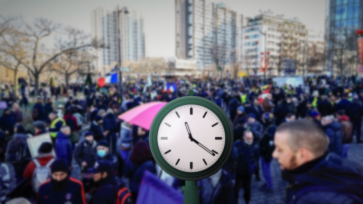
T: 11.21
